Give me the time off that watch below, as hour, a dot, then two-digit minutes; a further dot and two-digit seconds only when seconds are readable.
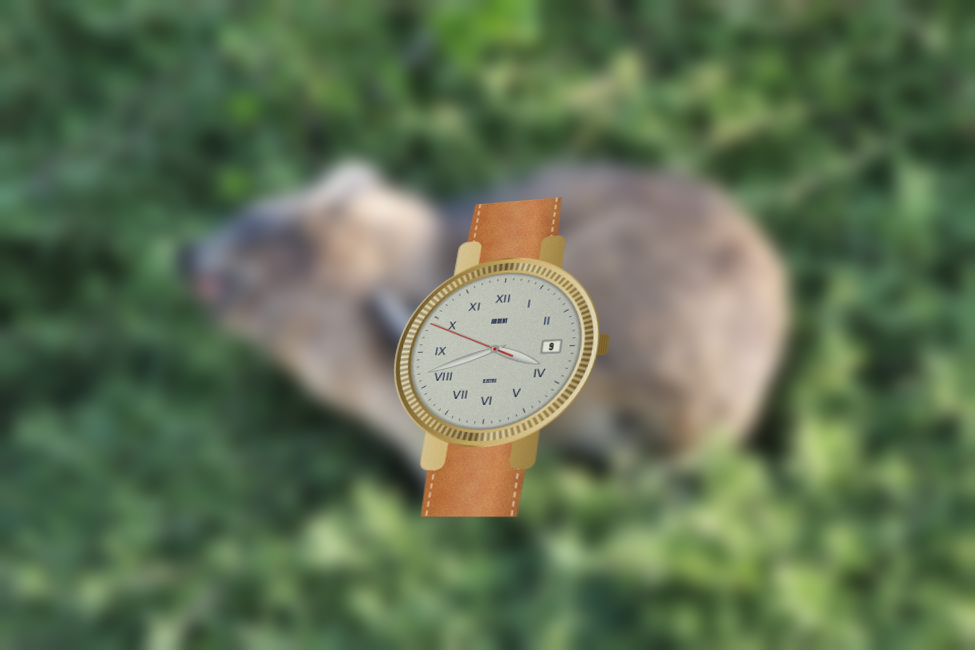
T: 3.41.49
